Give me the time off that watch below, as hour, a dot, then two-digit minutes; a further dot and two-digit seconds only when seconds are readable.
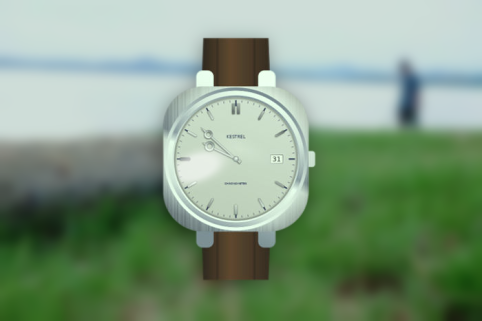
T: 9.52
